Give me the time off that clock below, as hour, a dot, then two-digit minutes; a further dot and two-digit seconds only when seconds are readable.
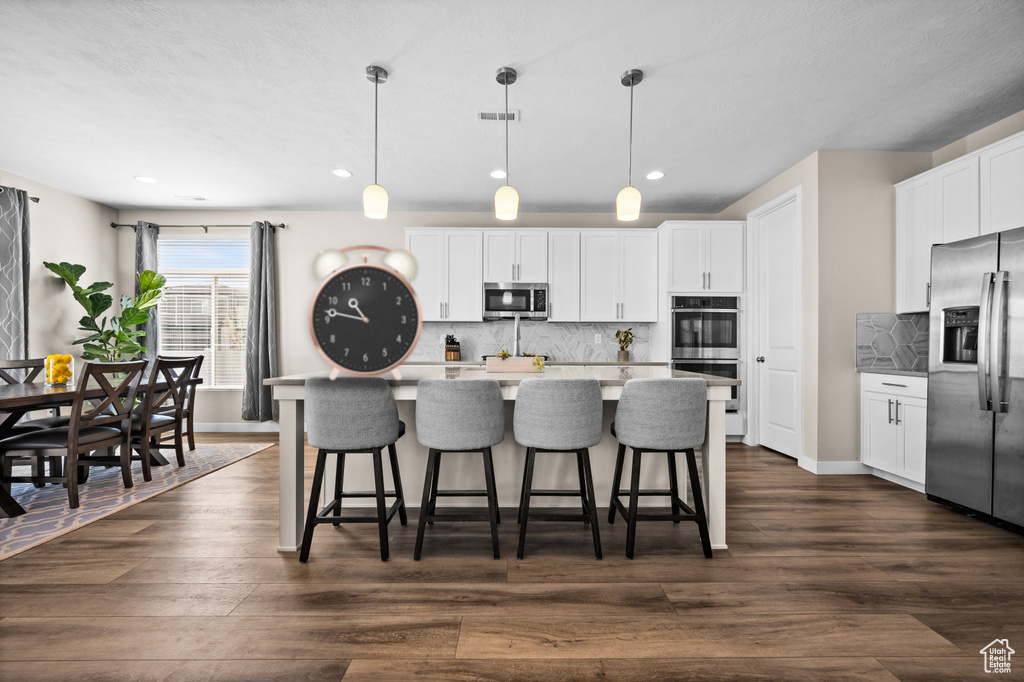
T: 10.47
